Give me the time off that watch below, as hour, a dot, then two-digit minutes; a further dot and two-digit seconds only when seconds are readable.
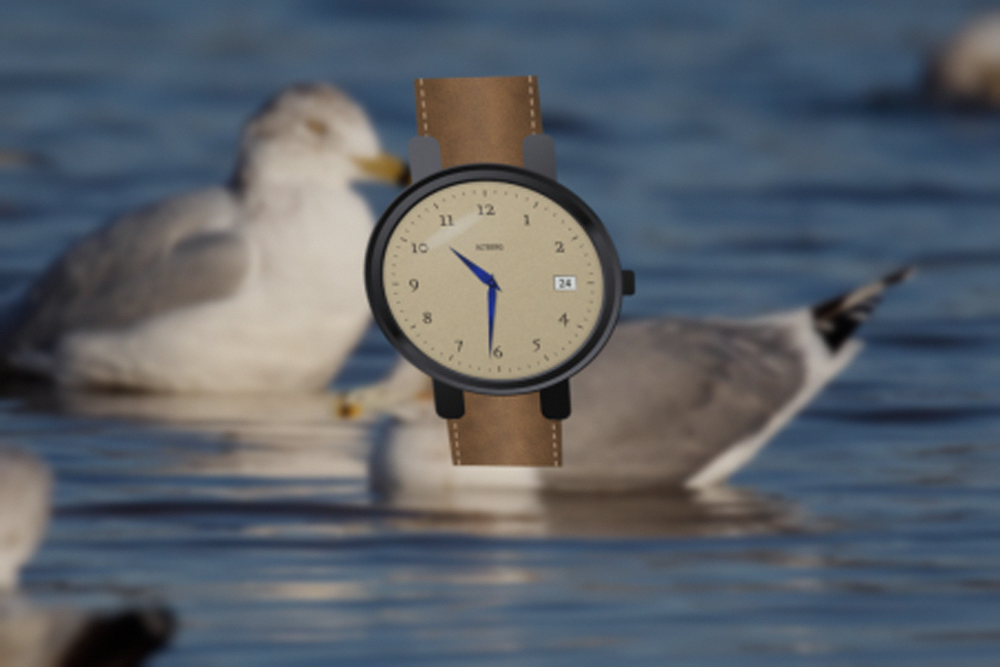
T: 10.31
